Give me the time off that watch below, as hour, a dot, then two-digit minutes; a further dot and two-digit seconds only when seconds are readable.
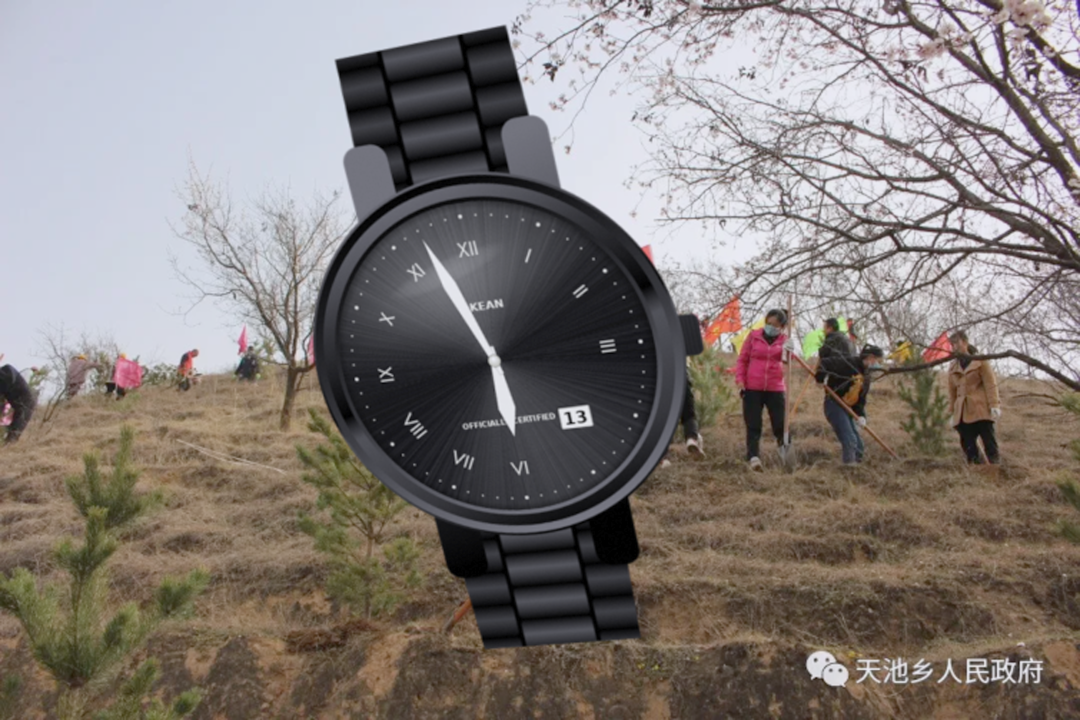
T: 5.57
